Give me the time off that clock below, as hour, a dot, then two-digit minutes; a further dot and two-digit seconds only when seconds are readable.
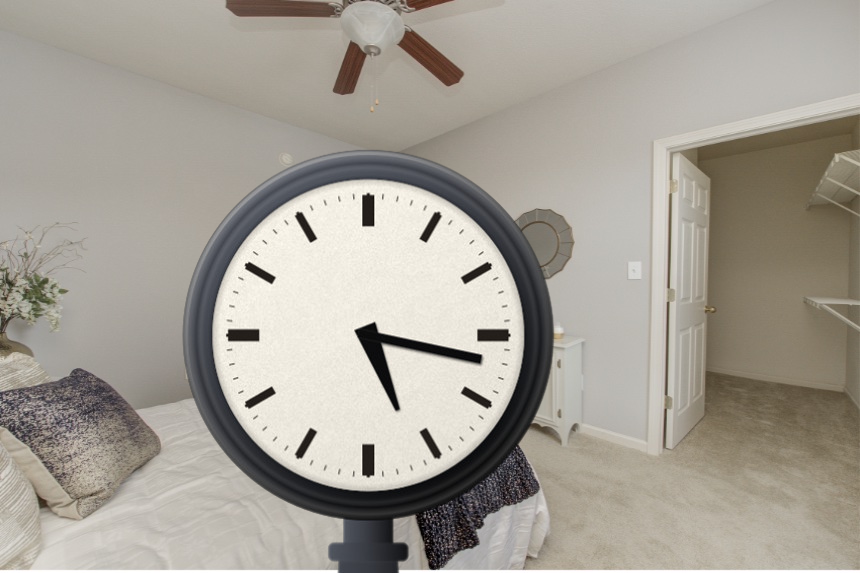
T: 5.17
